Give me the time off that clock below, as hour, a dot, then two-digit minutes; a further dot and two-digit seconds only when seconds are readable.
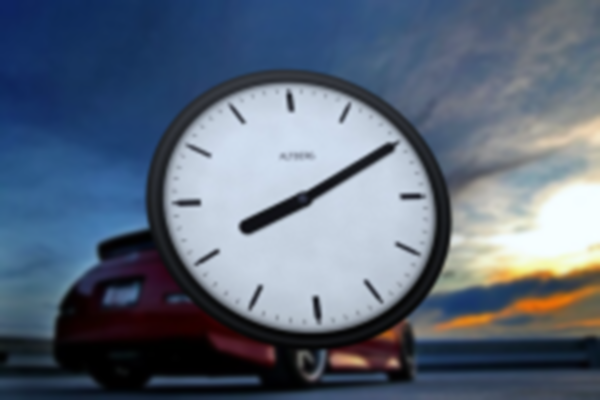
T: 8.10
